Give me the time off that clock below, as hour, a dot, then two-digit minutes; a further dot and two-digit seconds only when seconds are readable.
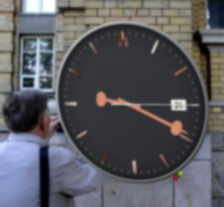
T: 9.19.15
